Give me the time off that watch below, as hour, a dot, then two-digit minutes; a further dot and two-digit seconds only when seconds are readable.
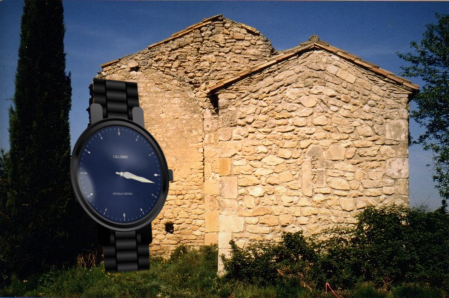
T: 3.17
